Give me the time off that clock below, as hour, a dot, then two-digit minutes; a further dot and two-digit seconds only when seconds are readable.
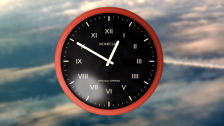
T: 12.50
